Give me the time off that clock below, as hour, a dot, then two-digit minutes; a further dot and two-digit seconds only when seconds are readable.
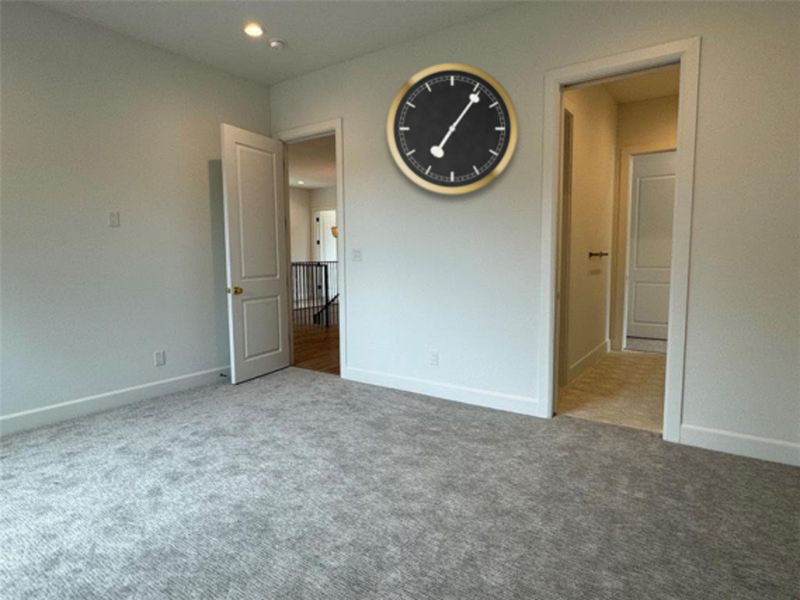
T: 7.06
